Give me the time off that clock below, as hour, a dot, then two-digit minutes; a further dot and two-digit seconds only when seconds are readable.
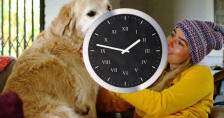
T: 1.47
